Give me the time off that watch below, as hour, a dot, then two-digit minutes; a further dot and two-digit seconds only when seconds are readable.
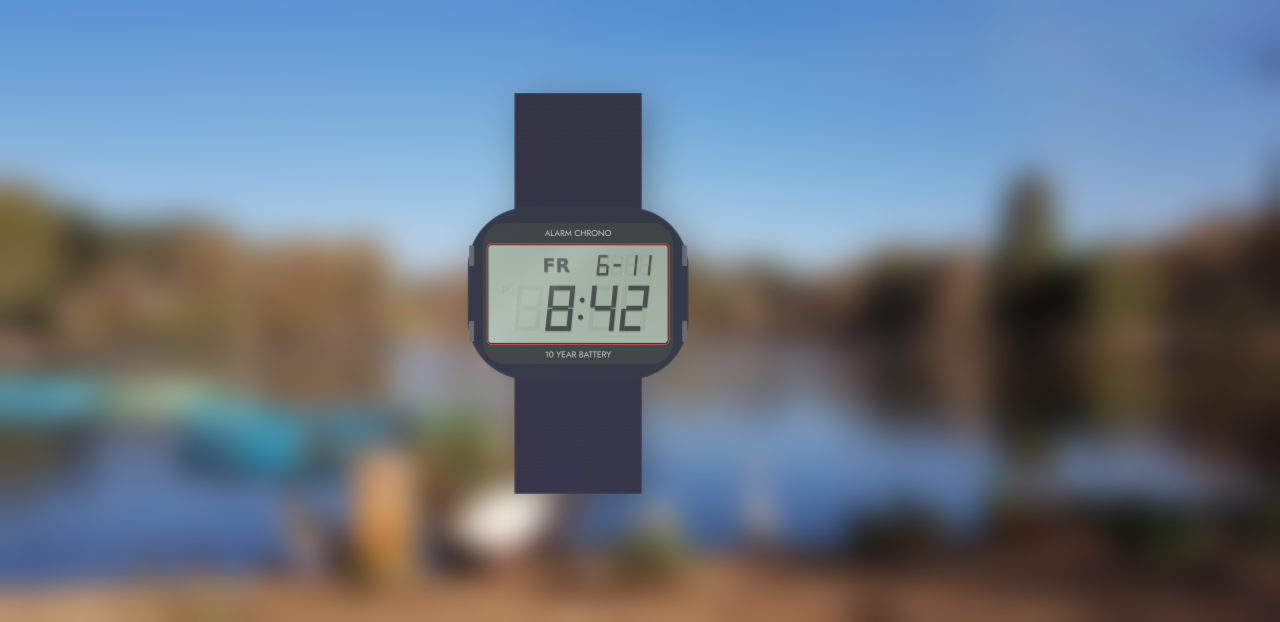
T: 8.42
